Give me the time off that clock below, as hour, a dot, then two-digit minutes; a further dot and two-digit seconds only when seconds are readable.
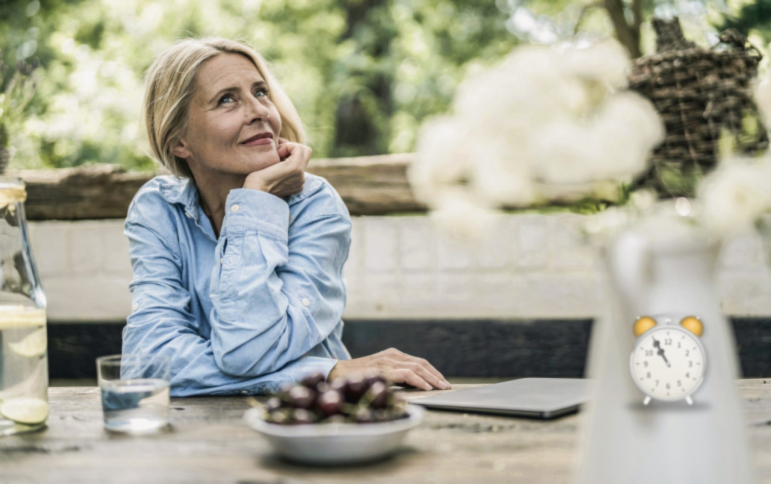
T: 10.55
